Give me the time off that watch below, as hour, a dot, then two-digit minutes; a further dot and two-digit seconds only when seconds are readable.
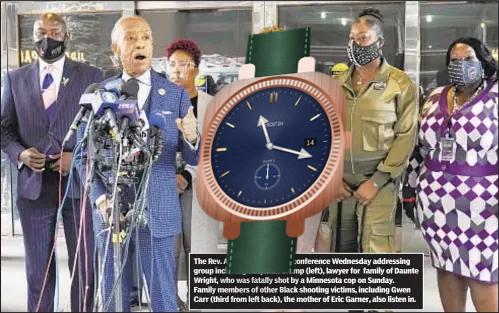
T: 11.18
